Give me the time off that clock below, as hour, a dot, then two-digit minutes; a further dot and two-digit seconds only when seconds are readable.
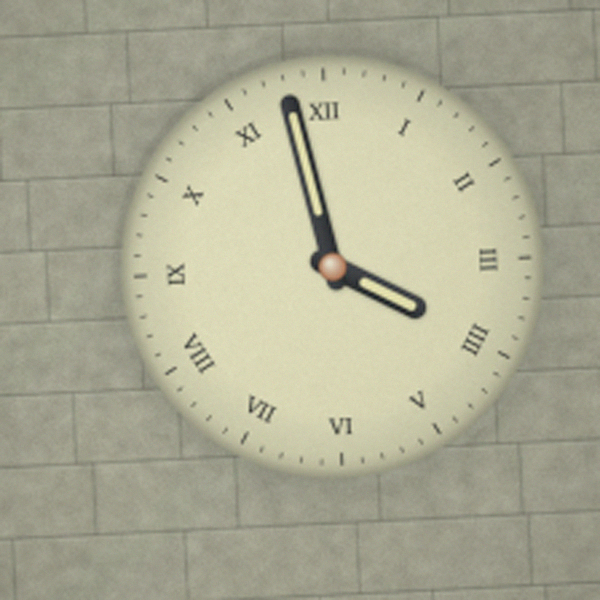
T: 3.58
